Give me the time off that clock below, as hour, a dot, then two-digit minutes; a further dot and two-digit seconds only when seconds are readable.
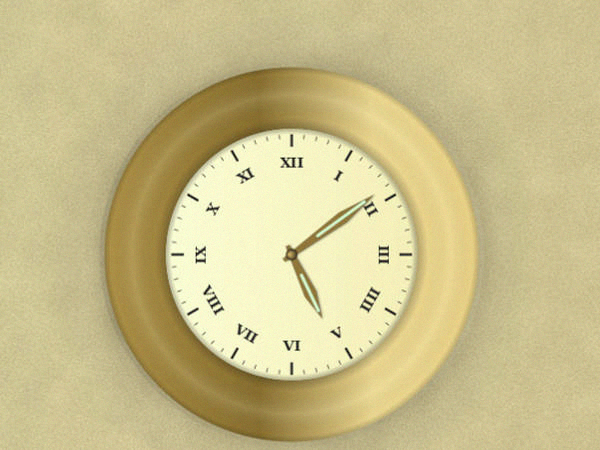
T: 5.09
